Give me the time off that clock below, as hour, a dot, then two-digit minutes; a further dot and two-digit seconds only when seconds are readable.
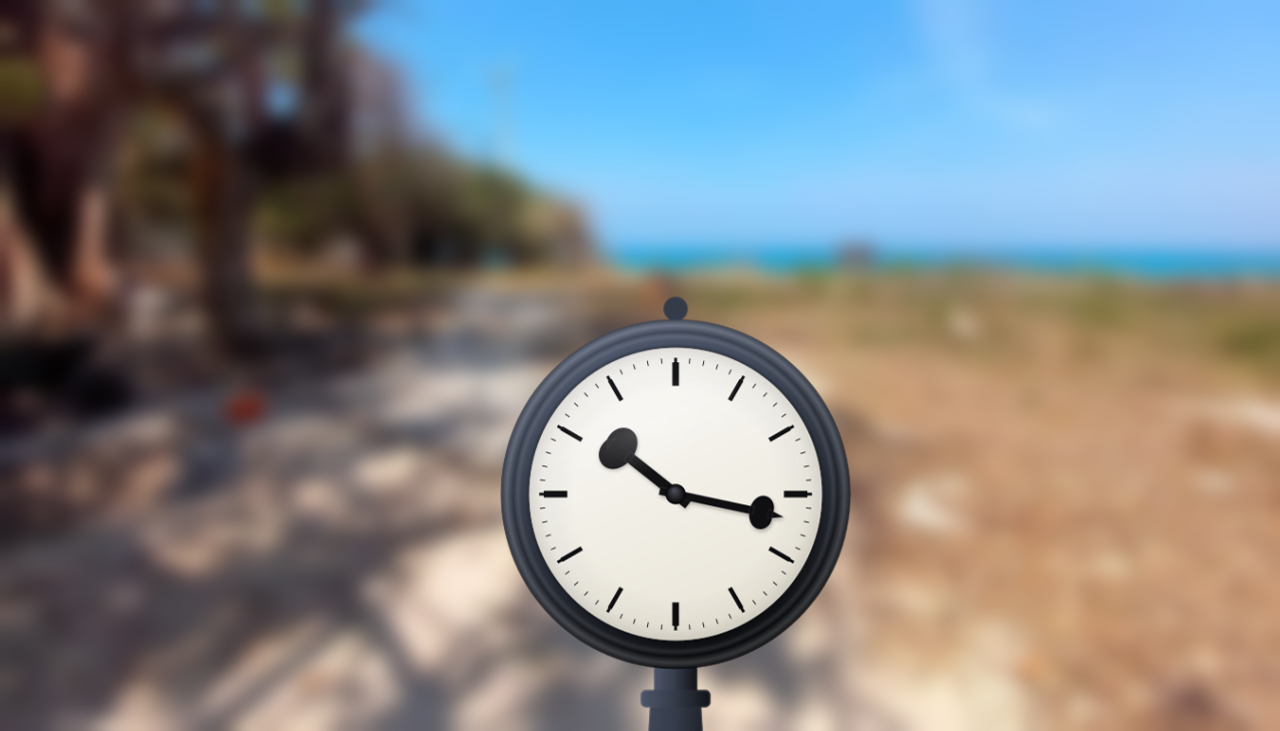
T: 10.17
